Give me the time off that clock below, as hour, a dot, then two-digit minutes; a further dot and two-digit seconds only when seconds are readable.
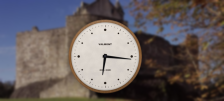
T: 6.16
